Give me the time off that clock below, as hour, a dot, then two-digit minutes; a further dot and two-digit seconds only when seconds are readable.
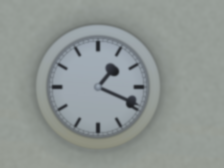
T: 1.19
